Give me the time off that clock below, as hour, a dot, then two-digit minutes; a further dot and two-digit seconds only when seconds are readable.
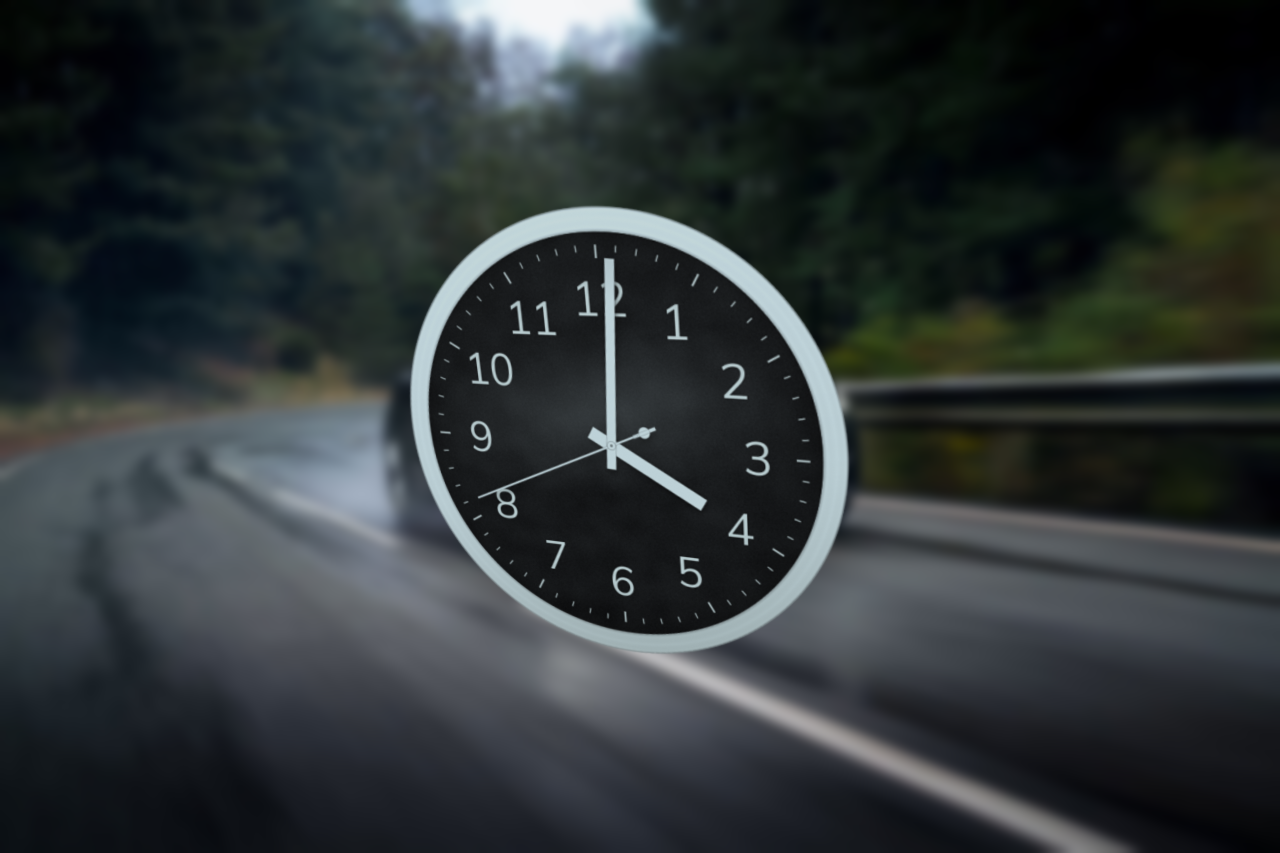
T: 4.00.41
